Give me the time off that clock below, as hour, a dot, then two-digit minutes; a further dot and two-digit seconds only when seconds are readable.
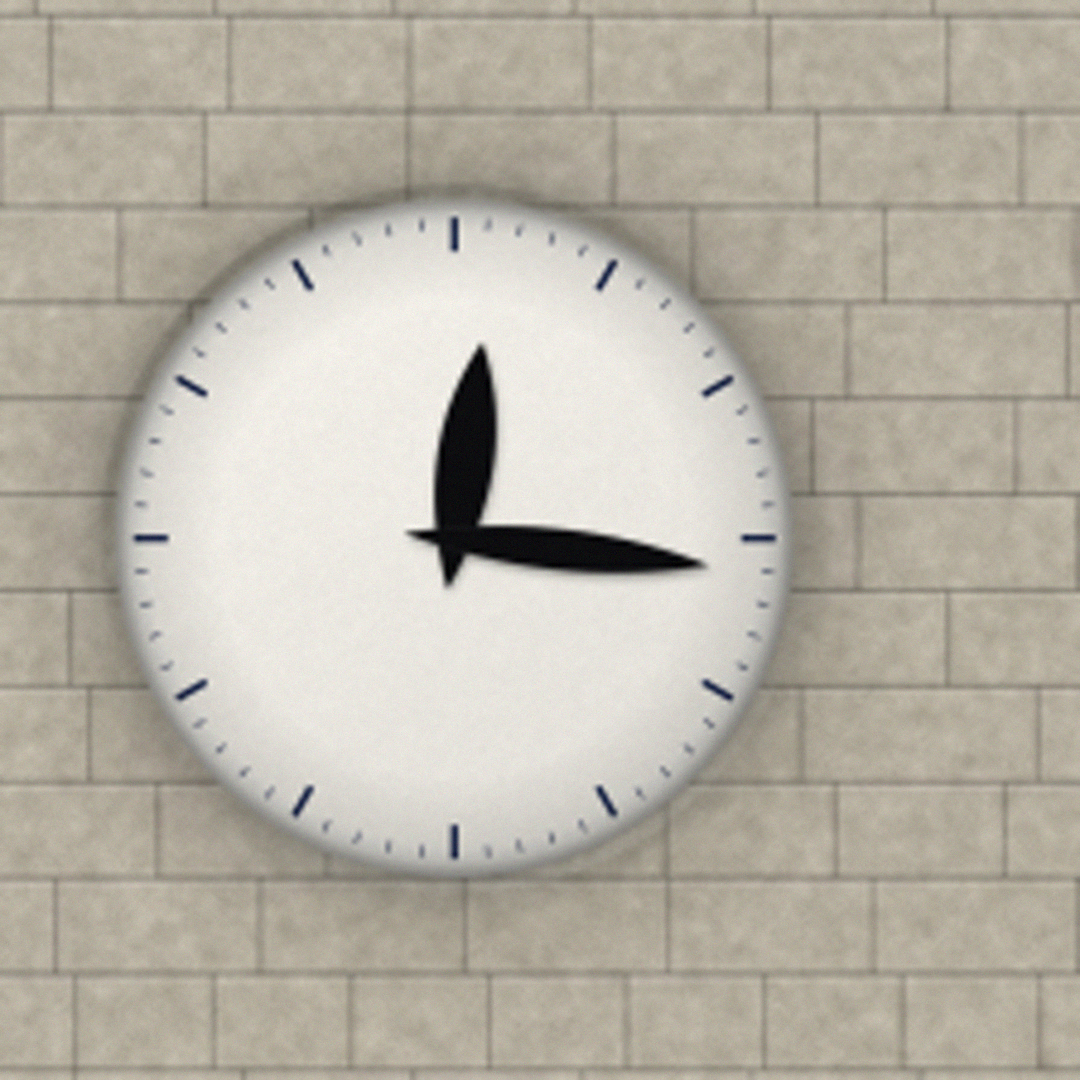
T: 12.16
